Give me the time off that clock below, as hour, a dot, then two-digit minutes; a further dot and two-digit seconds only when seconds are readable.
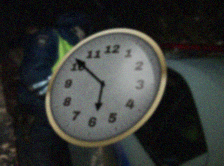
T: 5.51
